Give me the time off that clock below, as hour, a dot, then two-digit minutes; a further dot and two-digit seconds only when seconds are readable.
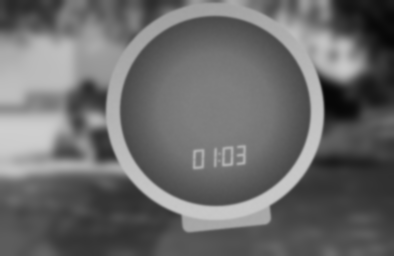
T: 1.03
